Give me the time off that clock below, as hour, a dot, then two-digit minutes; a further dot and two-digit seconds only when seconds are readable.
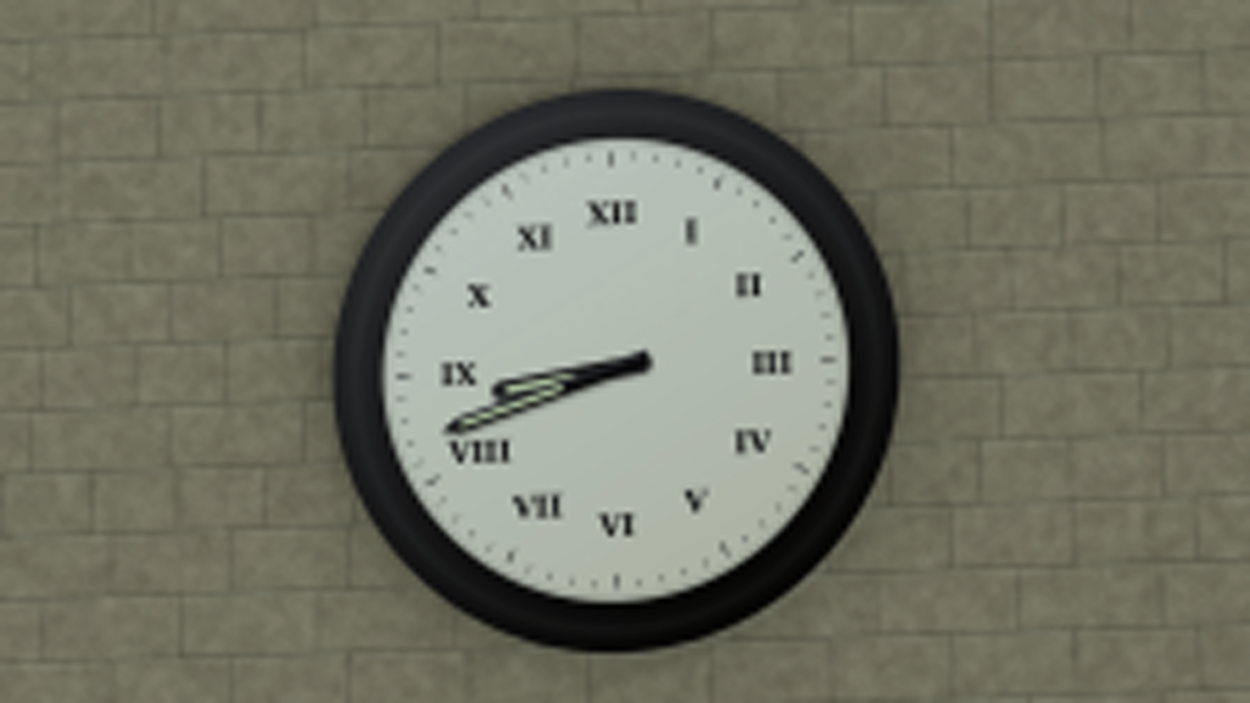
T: 8.42
